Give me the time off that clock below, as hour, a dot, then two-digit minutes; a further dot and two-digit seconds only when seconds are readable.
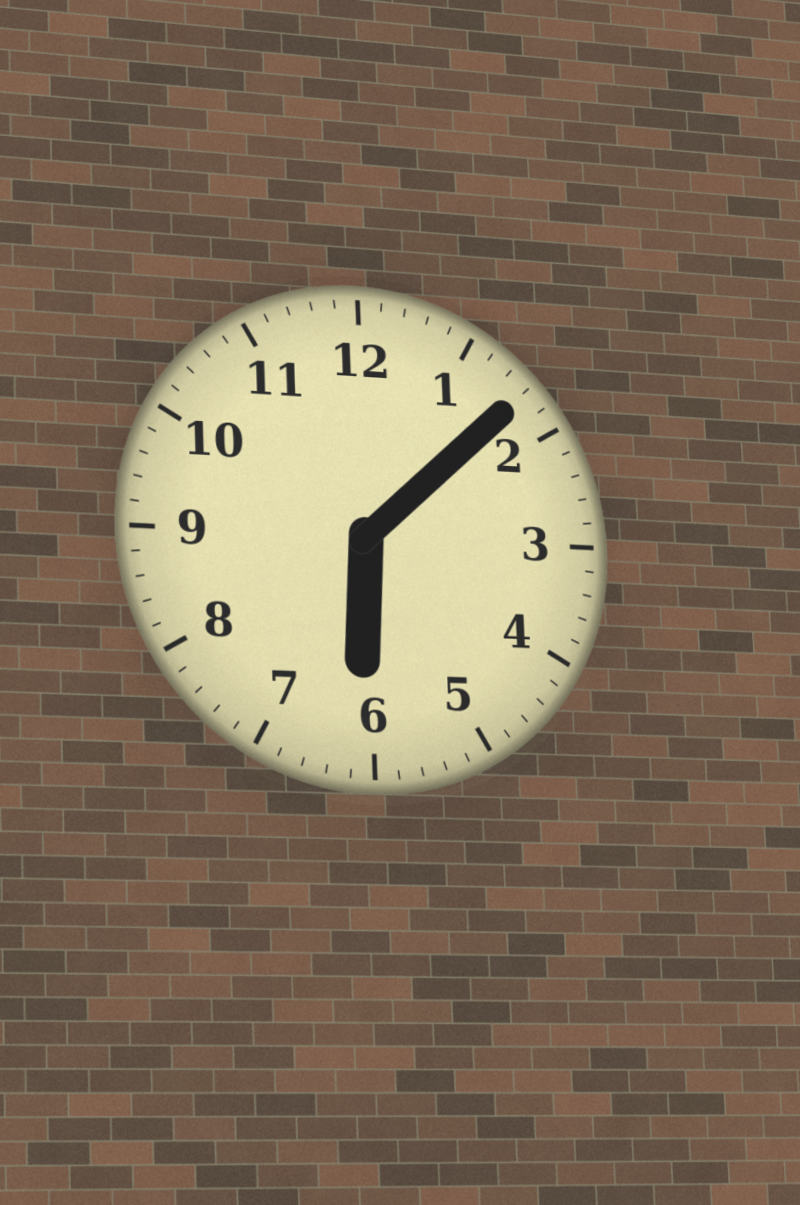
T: 6.08
